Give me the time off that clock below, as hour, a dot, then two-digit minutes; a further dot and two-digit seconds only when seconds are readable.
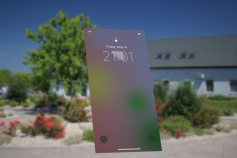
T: 21.01
